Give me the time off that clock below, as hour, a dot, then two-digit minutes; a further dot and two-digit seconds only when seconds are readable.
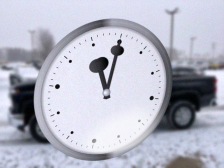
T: 11.00
